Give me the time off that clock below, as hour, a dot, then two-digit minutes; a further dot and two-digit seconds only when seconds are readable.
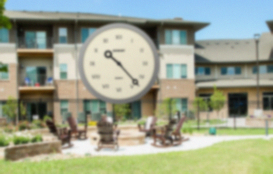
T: 10.23
